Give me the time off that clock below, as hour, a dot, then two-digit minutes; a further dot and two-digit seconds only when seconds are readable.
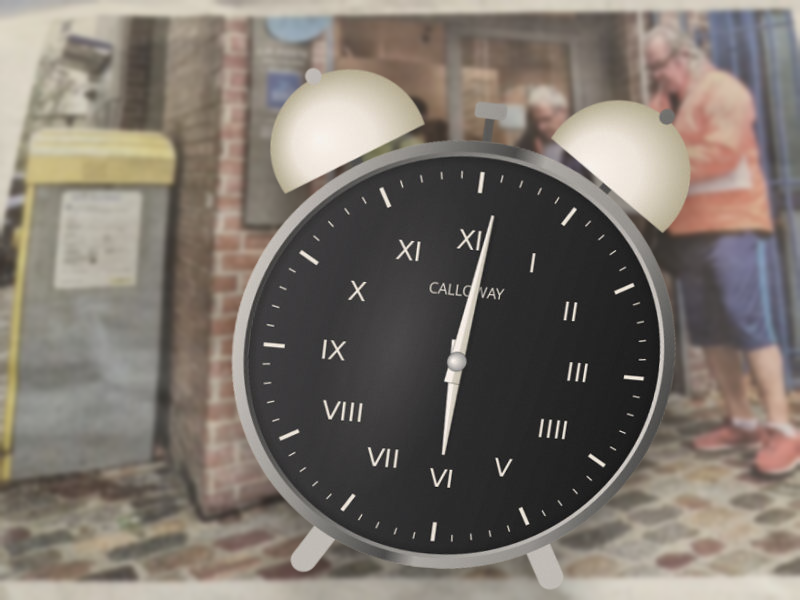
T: 6.01
